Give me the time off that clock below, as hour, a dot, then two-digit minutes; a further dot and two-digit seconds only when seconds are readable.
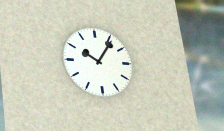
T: 10.06
